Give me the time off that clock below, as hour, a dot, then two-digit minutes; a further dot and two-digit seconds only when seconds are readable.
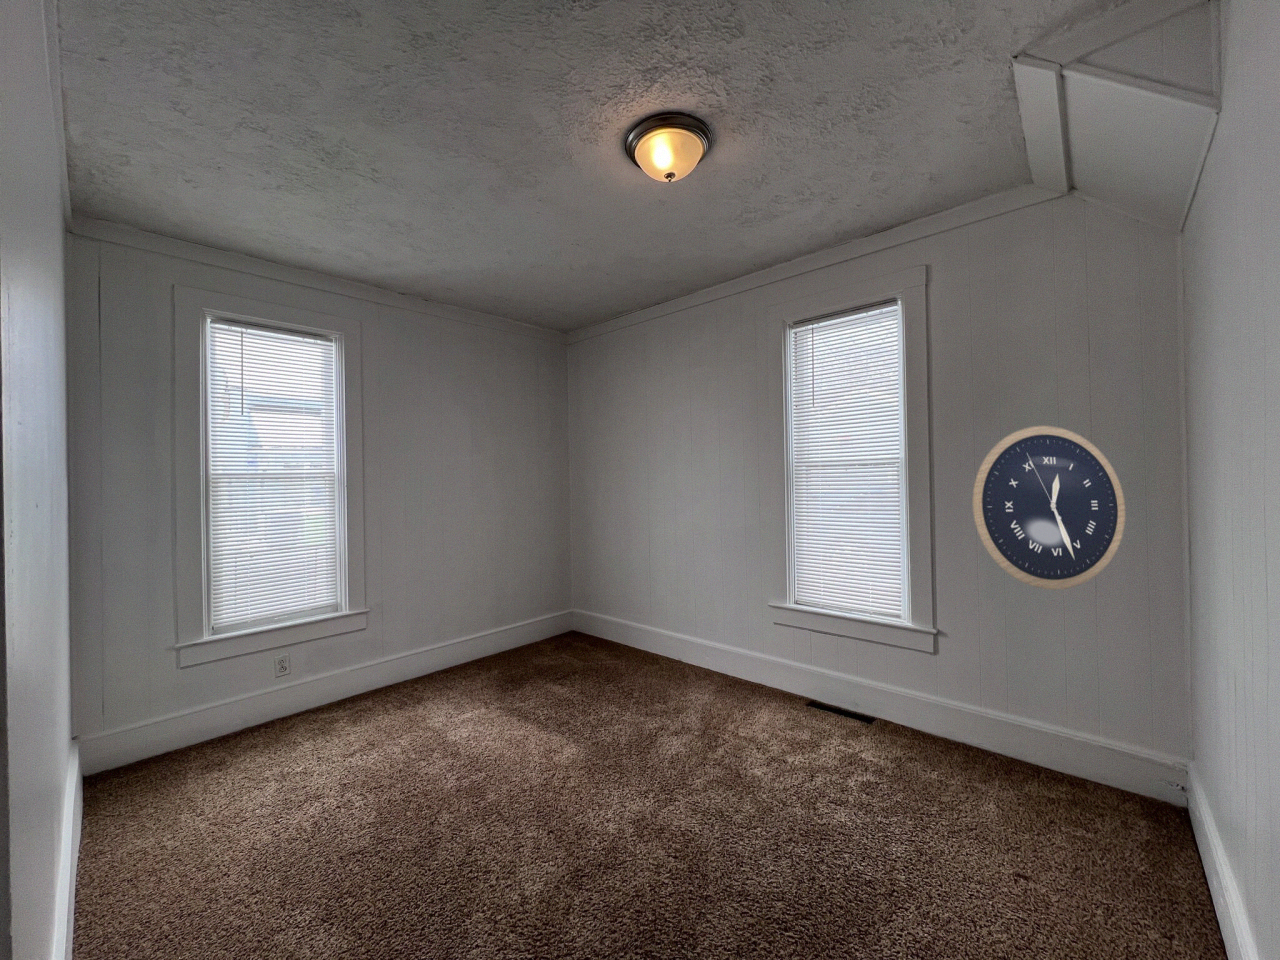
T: 12.26.56
